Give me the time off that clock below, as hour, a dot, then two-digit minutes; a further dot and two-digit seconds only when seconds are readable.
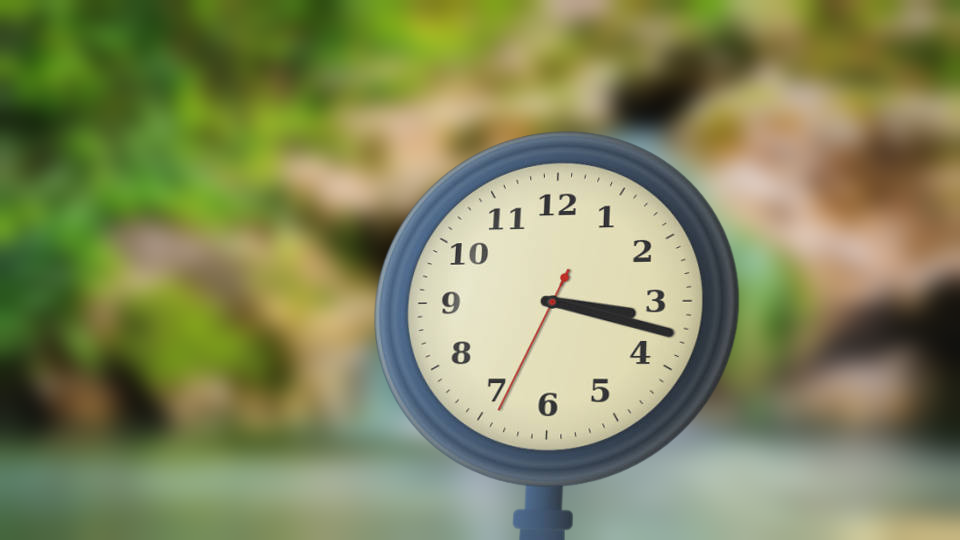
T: 3.17.34
